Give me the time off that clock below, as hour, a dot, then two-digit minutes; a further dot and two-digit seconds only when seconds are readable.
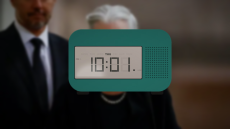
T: 10.01
